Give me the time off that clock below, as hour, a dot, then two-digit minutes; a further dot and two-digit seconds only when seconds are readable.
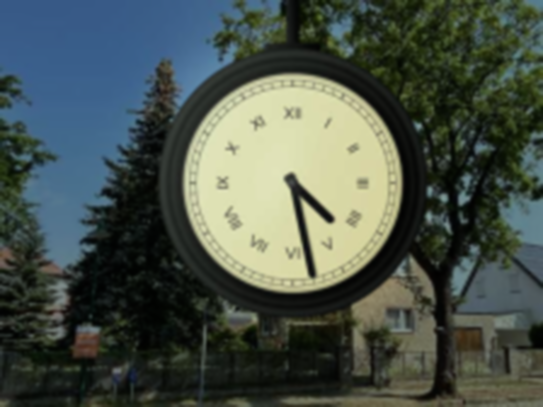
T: 4.28
